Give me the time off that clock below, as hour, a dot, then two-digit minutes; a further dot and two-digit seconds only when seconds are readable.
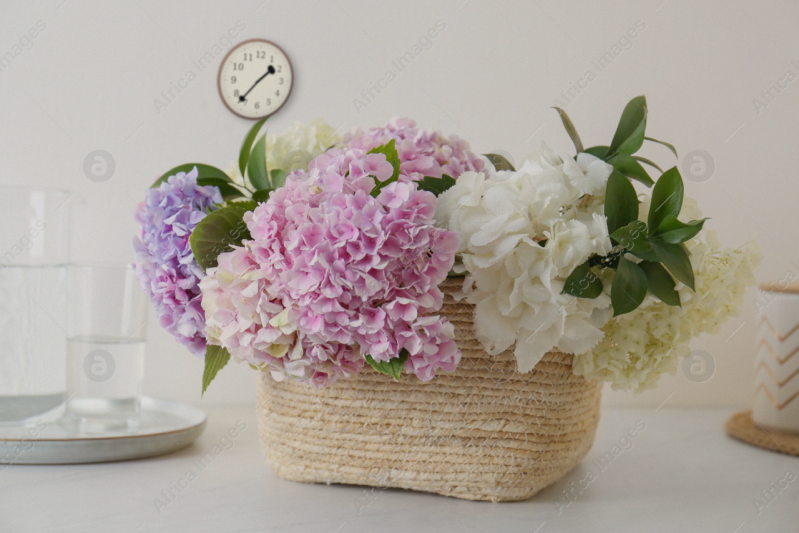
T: 1.37
